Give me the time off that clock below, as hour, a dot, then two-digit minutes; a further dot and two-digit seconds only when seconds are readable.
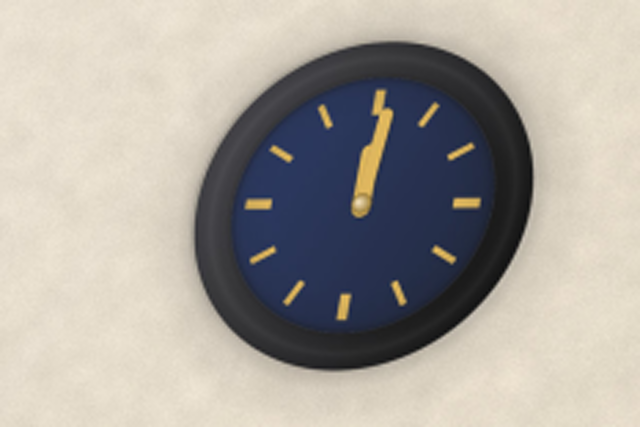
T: 12.01
